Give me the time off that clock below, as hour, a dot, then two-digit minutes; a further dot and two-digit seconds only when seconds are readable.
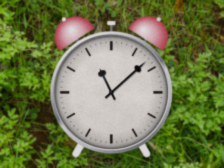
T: 11.08
